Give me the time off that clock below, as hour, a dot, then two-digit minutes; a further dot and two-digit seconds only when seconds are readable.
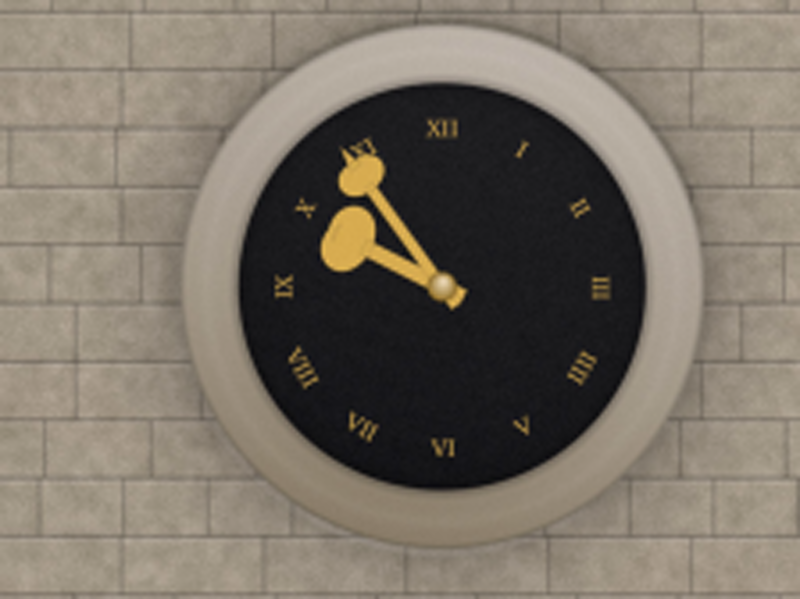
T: 9.54
